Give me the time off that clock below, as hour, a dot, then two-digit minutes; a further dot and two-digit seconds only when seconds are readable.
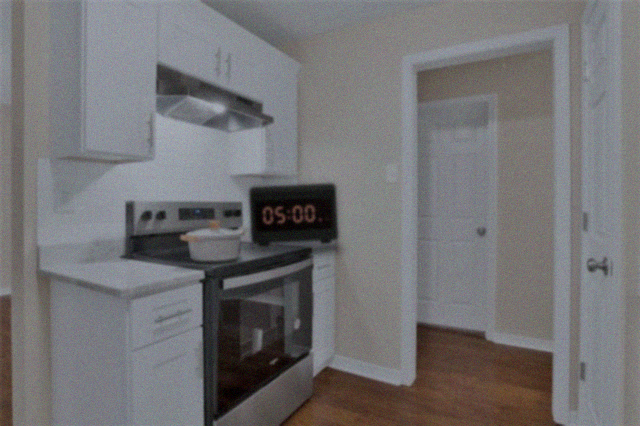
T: 5.00
